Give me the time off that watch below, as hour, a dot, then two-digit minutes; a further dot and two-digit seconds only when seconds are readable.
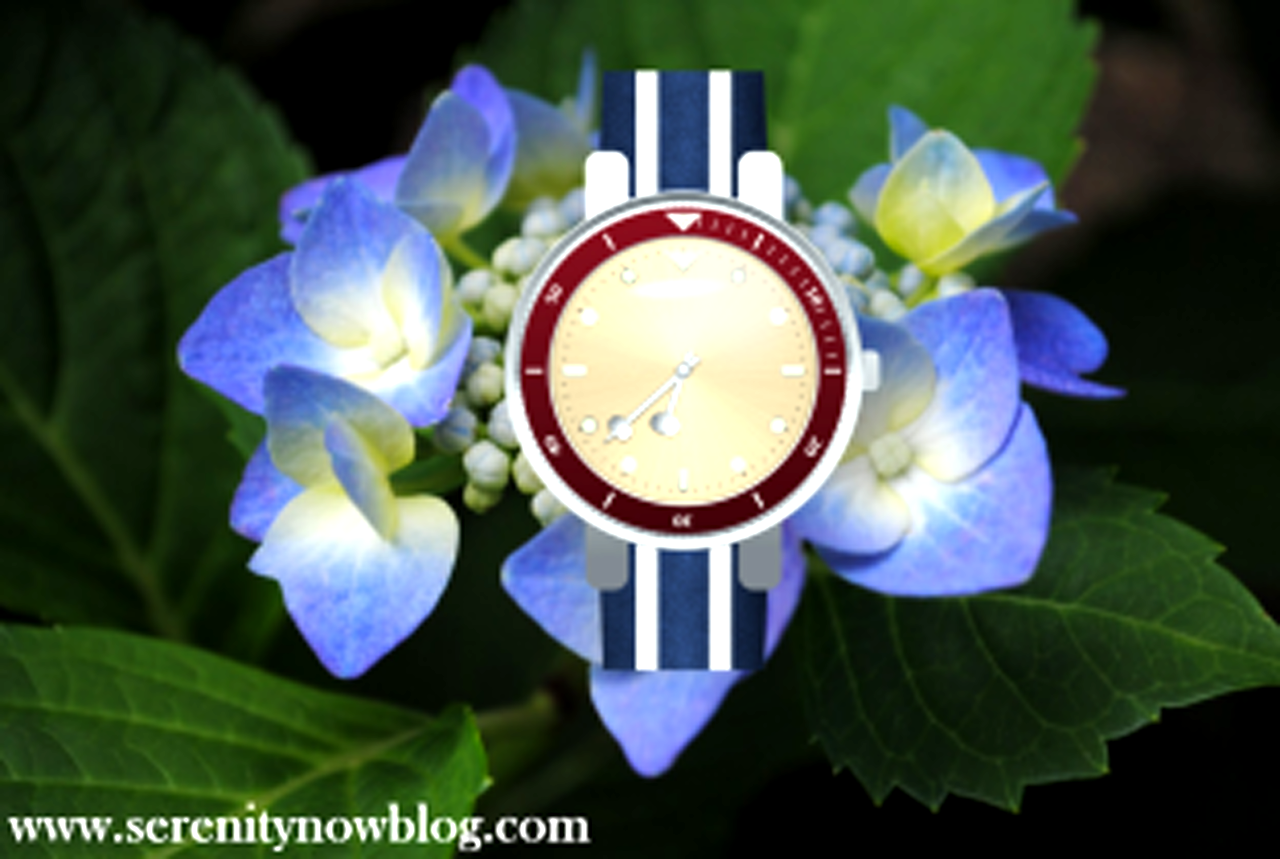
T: 6.38
